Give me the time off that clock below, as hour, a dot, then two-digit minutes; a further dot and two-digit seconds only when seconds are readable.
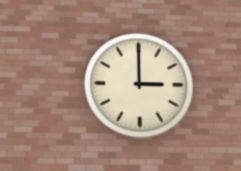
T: 3.00
